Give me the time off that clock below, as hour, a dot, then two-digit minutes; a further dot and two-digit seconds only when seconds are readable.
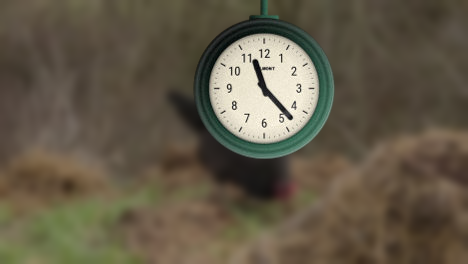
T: 11.23
